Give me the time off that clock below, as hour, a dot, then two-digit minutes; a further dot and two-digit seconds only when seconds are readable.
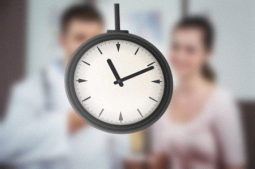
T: 11.11
